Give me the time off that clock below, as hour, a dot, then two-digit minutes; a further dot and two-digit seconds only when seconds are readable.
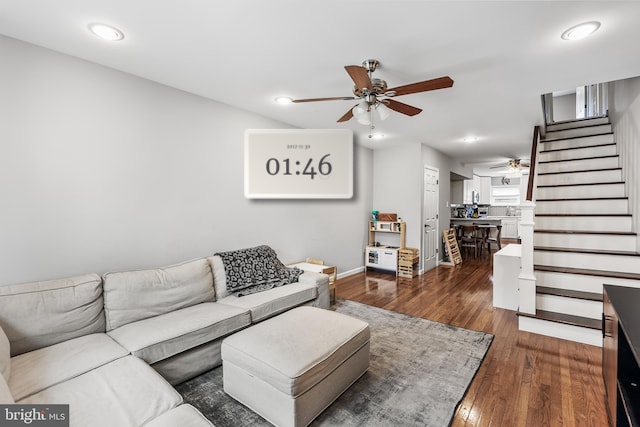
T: 1.46
